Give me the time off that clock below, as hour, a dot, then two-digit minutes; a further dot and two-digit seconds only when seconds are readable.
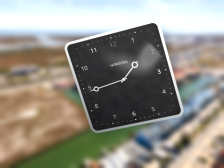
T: 1.44
